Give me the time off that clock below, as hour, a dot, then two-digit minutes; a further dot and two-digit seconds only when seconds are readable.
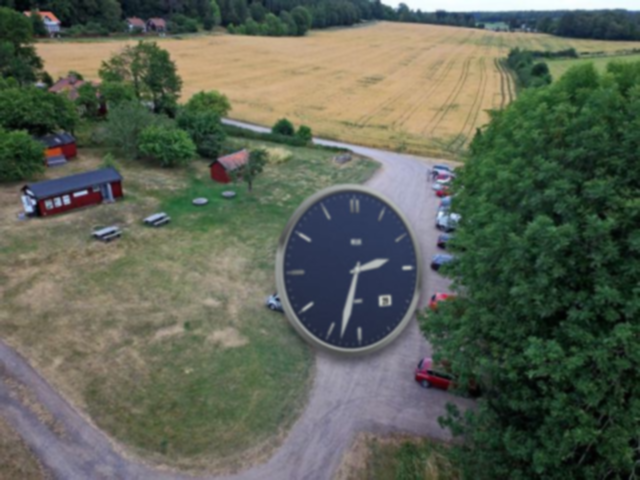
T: 2.33
